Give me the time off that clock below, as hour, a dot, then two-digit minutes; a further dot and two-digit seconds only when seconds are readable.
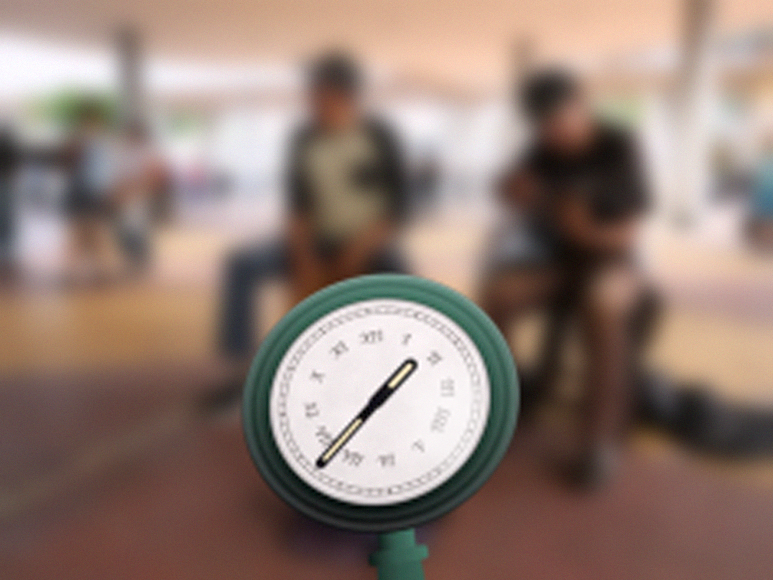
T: 1.38
